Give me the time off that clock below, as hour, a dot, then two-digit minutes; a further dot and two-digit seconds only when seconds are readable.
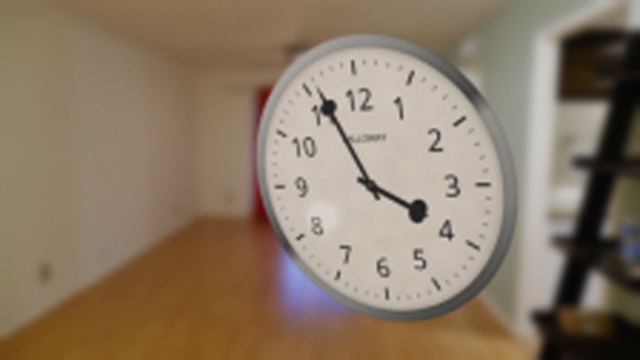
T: 3.56
